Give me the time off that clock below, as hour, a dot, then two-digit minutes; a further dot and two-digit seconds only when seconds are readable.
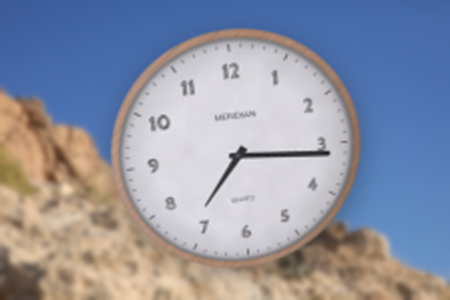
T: 7.16
